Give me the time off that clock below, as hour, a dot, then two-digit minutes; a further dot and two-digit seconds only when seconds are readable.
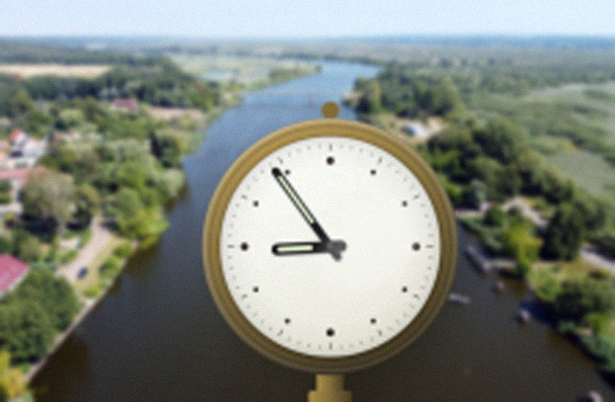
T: 8.54
